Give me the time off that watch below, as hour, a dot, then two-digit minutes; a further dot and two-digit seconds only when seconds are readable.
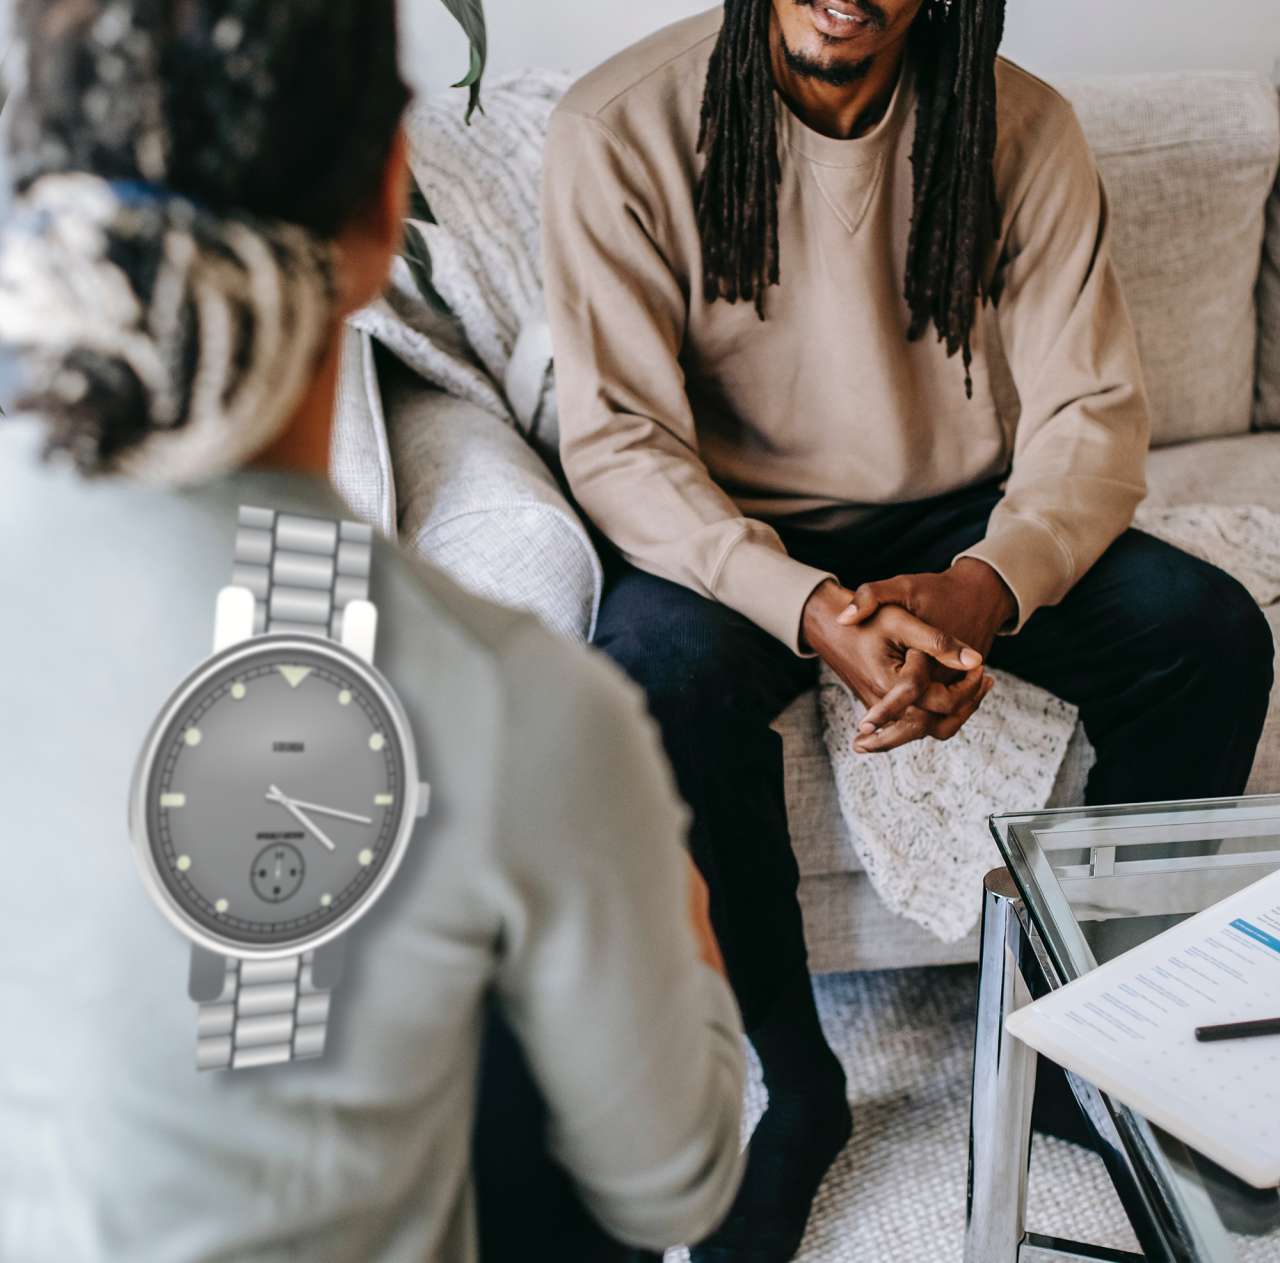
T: 4.17
